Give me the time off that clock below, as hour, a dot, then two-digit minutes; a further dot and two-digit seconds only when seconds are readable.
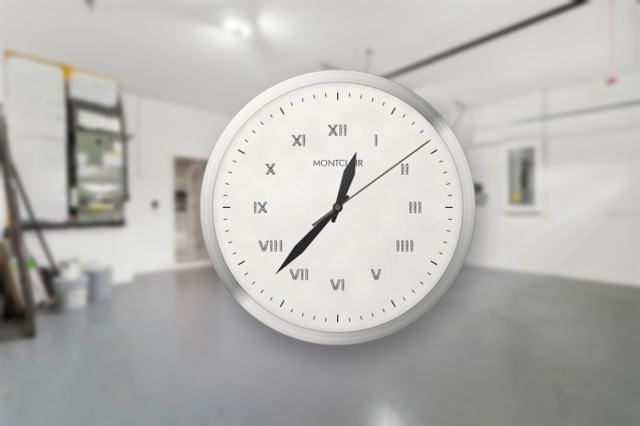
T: 12.37.09
